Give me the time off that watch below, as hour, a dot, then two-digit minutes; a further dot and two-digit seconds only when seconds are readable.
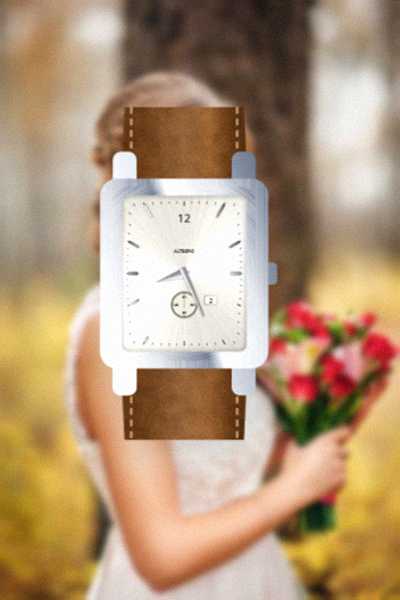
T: 8.26
